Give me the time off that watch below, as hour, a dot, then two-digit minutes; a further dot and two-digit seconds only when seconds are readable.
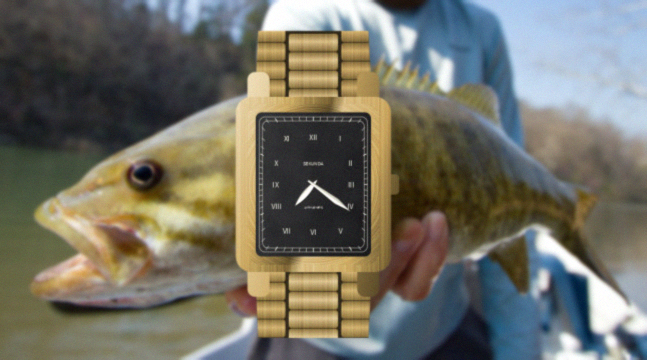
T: 7.21
